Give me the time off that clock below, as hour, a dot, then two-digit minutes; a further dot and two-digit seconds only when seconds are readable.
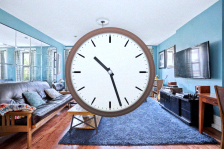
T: 10.27
